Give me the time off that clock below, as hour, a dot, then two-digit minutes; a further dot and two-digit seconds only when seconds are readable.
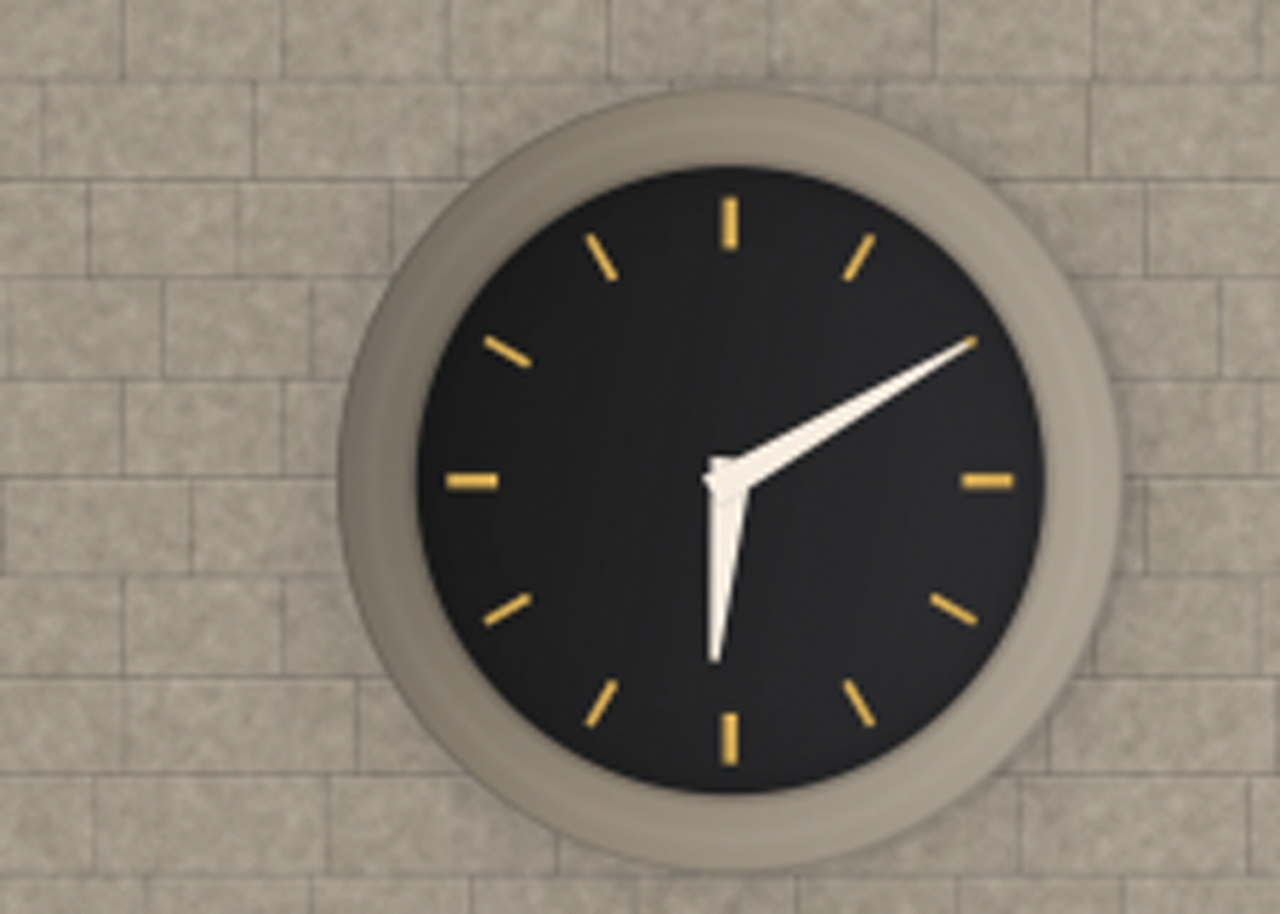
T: 6.10
